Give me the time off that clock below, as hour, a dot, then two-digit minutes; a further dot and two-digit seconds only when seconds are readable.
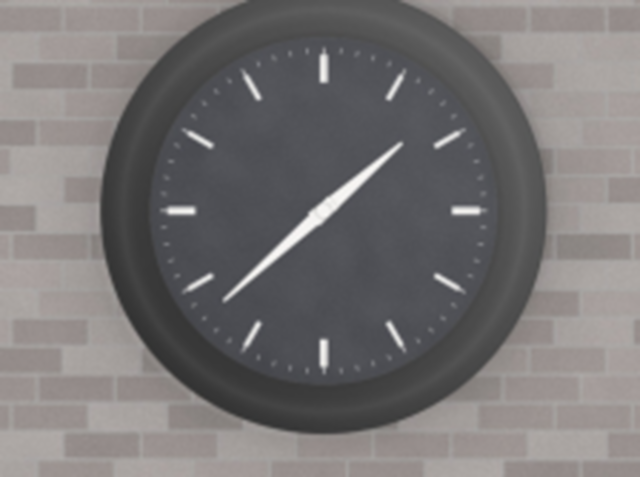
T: 1.38
